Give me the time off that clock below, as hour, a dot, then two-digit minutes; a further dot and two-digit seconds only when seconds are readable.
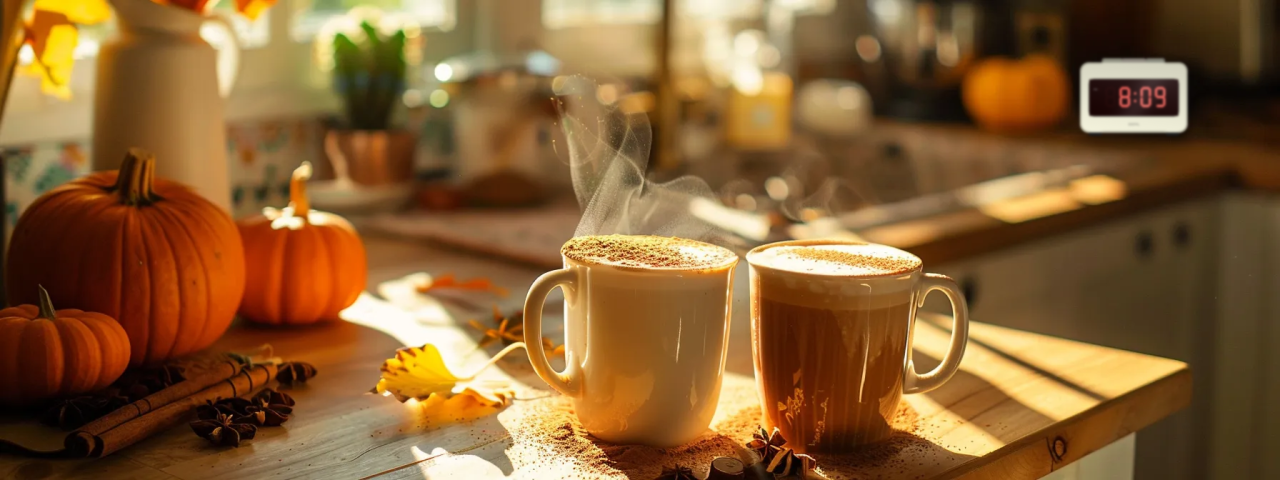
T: 8.09
